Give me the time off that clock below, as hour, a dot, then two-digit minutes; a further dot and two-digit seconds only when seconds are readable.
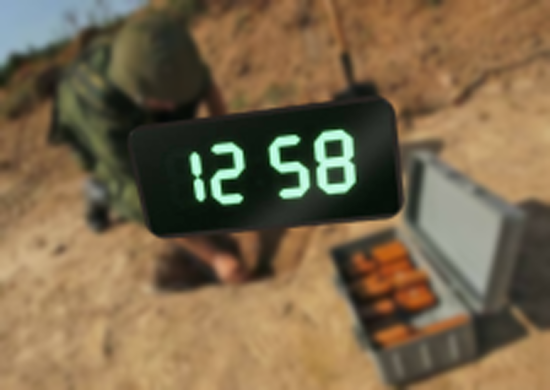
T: 12.58
